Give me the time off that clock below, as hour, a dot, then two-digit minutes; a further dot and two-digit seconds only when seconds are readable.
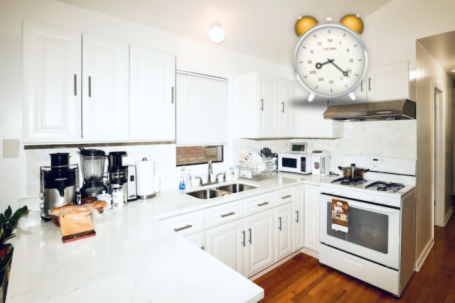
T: 8.22
